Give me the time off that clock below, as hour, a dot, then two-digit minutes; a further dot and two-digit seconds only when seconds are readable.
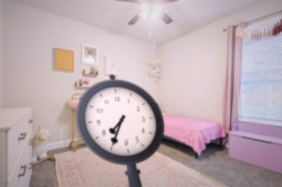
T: 7.35
